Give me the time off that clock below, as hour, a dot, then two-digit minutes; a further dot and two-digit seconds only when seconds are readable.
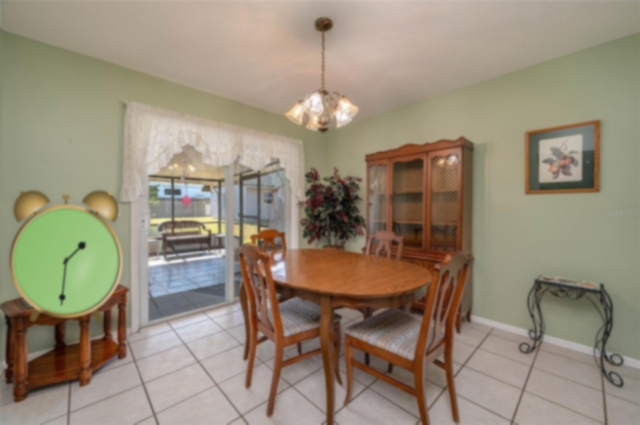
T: 1.31
